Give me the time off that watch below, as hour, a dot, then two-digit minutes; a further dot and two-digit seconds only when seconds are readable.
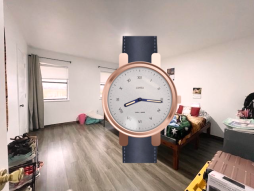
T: 8.16
